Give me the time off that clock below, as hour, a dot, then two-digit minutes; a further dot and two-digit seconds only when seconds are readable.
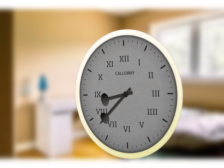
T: 8.38
